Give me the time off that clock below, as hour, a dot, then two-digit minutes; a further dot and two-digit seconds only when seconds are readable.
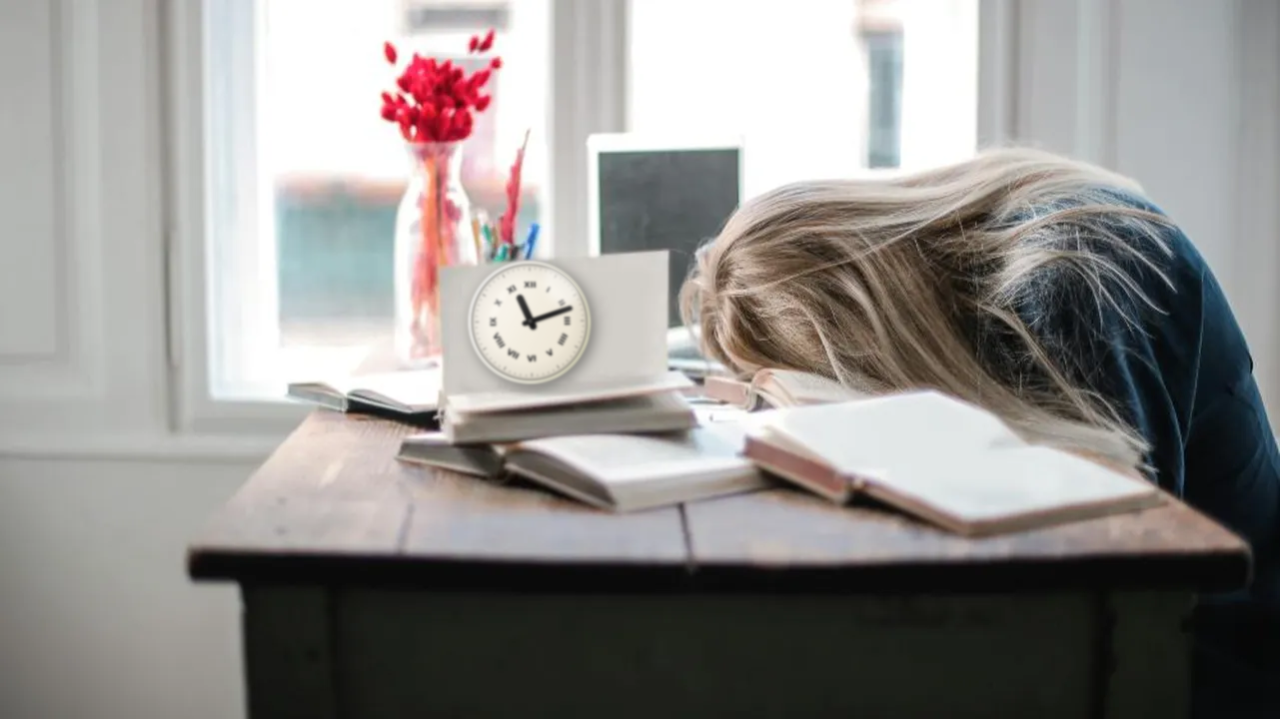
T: 11.12
